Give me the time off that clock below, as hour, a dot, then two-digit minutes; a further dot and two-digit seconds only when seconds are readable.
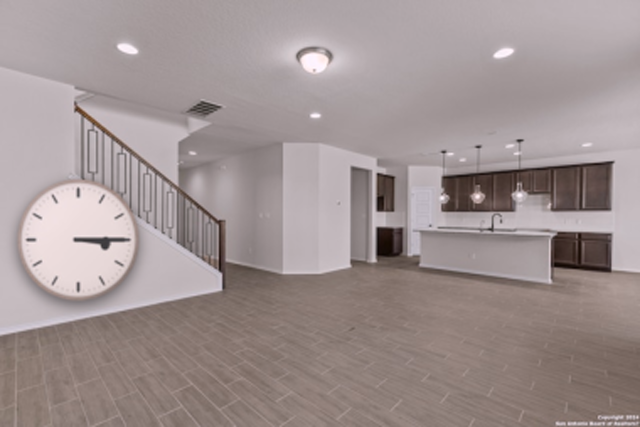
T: 3.15
